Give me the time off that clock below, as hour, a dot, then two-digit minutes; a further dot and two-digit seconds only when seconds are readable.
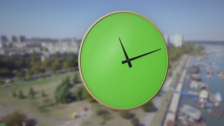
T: 11.12
